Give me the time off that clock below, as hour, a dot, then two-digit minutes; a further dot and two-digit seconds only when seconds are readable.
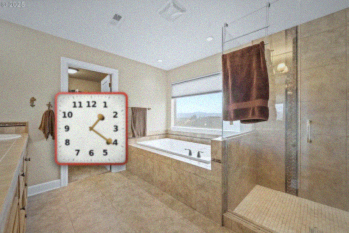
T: 1.21
